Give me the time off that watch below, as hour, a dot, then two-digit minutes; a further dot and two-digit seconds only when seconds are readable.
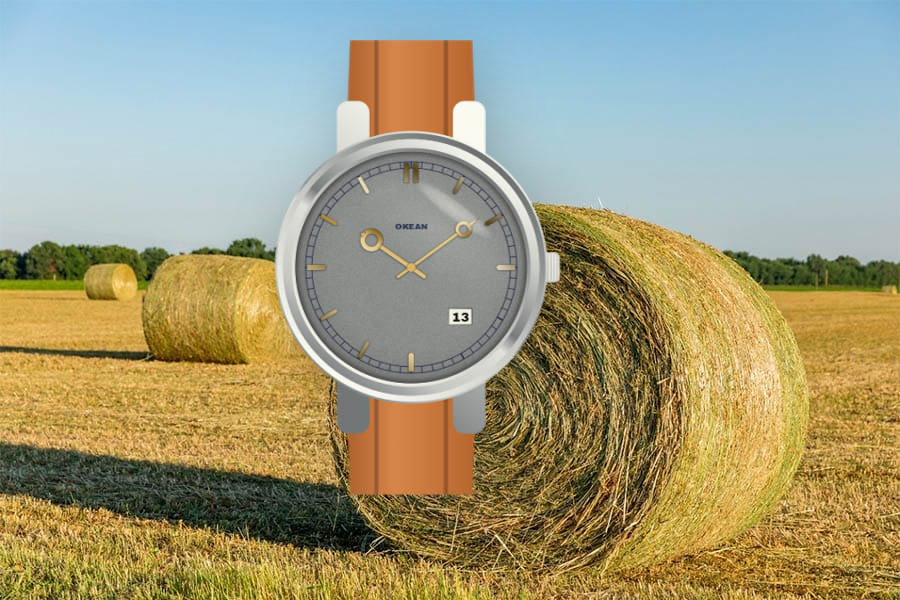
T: 10.09
